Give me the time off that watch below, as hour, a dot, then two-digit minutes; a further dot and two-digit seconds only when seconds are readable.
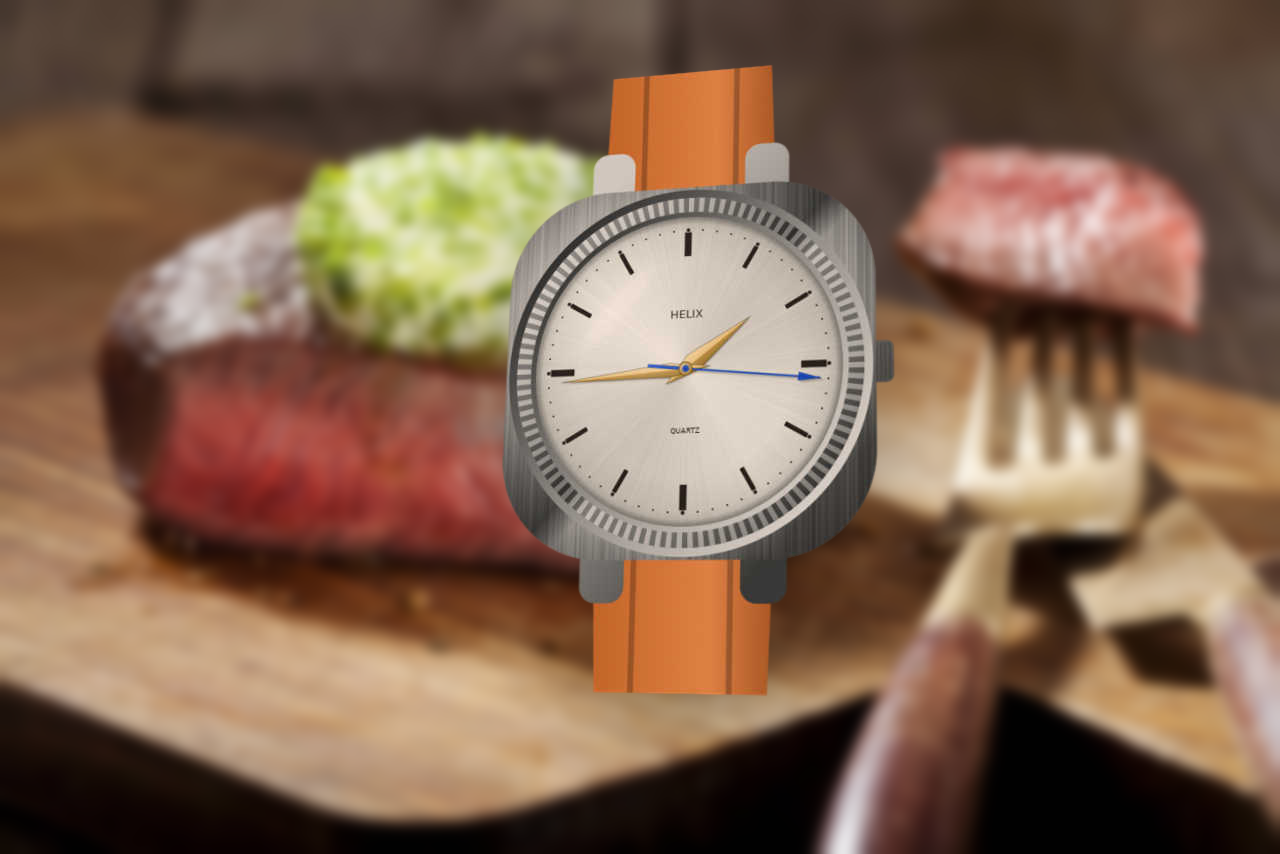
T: 1.44.16
